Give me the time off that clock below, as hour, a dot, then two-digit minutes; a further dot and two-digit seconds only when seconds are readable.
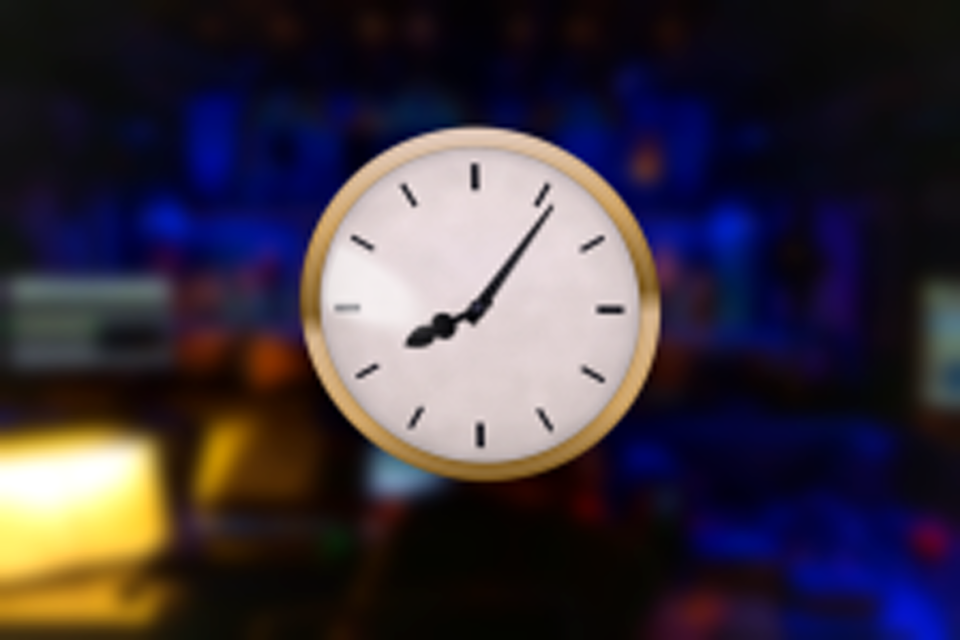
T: 8.06
